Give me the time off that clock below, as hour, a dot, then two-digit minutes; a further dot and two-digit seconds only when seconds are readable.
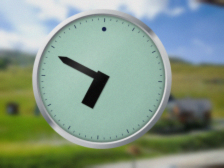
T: 6.49
